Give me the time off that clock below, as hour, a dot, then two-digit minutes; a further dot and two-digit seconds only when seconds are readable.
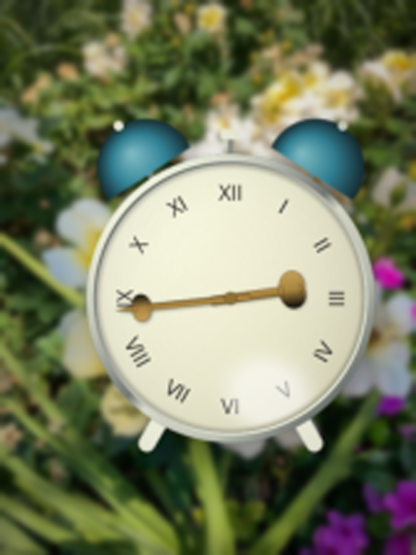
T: 2.44
